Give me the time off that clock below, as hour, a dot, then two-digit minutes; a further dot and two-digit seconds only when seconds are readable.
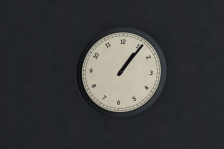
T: 1.06
